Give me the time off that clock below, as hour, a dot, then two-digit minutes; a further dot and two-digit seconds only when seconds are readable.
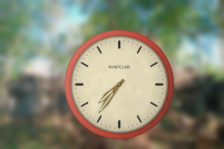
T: 7.36
